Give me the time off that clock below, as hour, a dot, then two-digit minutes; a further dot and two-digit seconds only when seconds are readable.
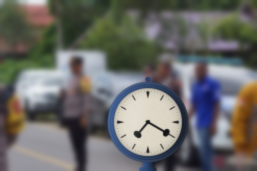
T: 7.20
